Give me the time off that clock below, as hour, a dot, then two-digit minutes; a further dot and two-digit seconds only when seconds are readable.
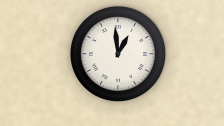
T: 12.59
